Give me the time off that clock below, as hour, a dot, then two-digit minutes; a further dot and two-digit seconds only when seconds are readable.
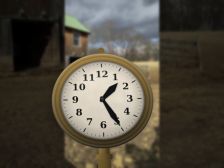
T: 1.25
